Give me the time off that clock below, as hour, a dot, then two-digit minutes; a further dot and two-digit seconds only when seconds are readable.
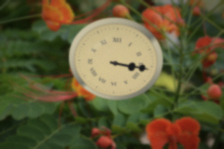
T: 3.16
